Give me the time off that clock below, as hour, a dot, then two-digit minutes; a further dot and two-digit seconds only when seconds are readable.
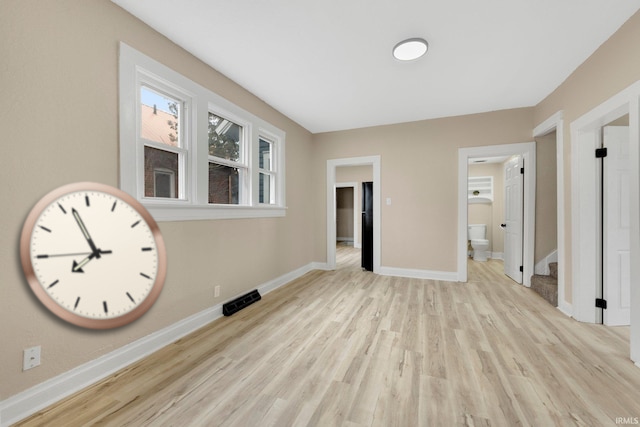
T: 7.56.45
